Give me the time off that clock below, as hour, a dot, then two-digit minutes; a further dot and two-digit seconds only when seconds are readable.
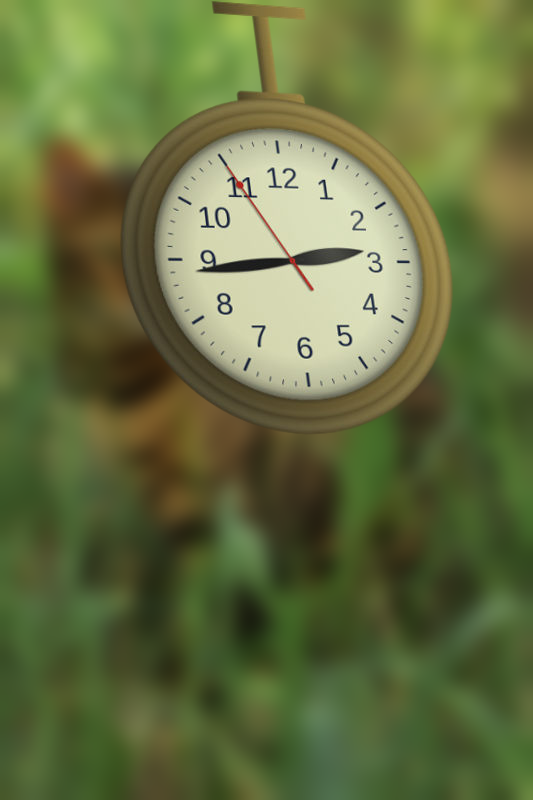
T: 2.43.55
